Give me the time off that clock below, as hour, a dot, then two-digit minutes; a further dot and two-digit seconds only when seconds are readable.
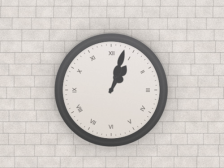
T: 1.03
